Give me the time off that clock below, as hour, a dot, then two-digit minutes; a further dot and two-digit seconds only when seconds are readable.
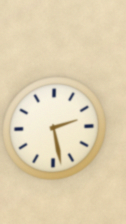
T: 2.28
